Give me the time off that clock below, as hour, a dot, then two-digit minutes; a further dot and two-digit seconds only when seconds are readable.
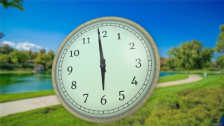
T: 5.59
